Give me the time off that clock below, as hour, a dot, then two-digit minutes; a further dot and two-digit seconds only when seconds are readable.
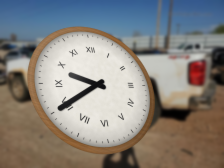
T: 9.40
